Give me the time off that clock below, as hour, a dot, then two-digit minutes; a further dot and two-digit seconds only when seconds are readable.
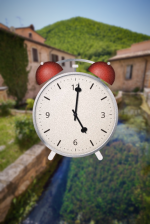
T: 5.01
